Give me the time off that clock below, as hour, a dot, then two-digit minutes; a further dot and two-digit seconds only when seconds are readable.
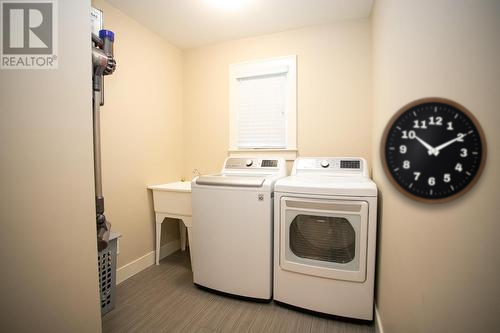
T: 10.10
